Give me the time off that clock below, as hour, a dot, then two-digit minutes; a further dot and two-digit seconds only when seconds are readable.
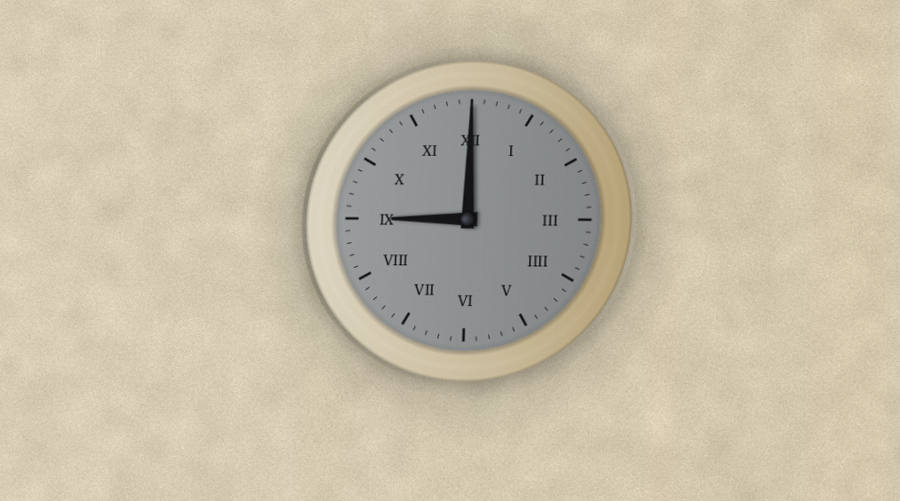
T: 9.00
